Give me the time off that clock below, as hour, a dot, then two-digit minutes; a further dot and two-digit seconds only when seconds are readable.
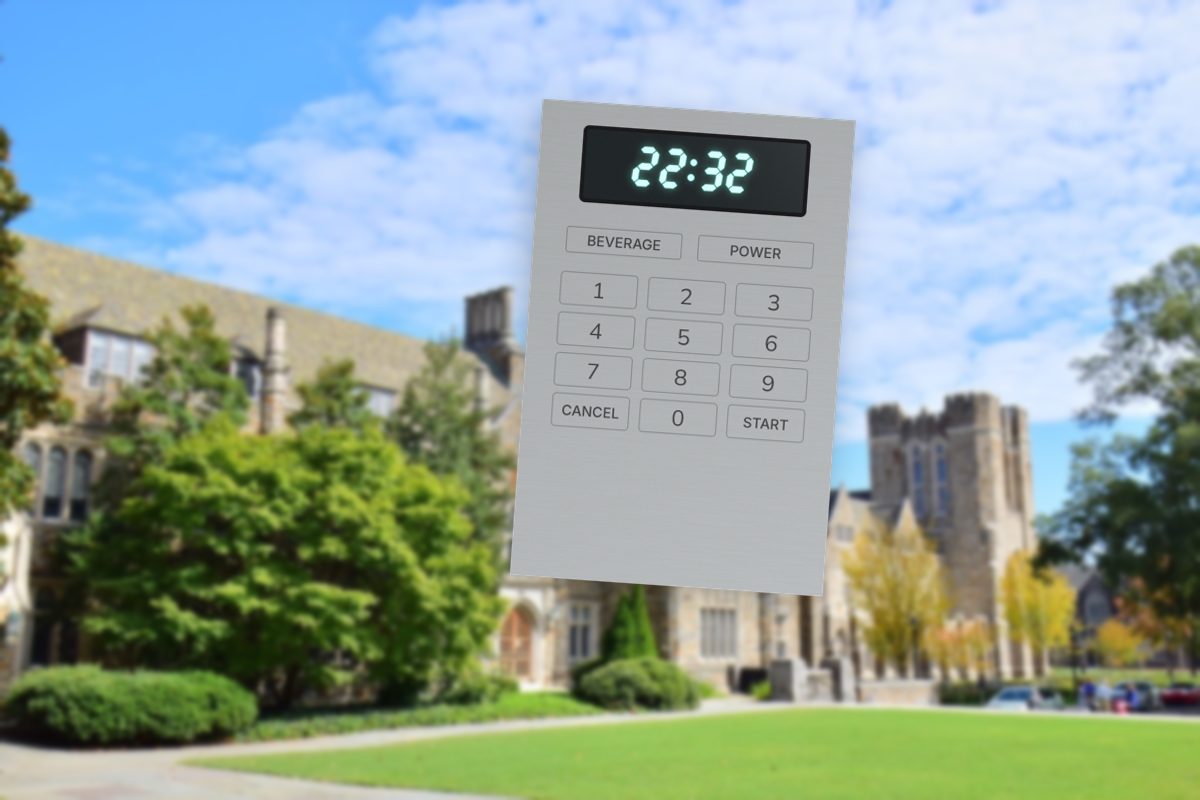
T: 22.32
